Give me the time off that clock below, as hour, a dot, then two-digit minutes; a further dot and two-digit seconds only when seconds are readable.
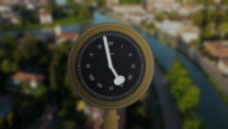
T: 4.58
